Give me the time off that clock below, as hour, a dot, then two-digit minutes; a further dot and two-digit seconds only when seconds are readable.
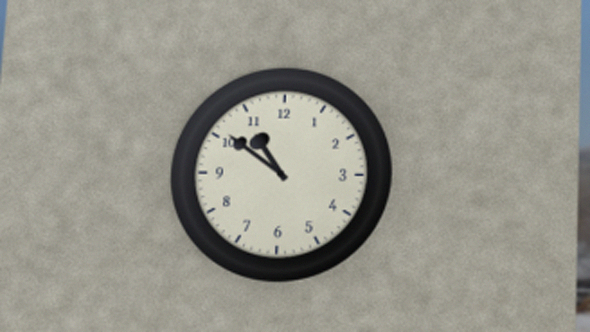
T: 10.51
